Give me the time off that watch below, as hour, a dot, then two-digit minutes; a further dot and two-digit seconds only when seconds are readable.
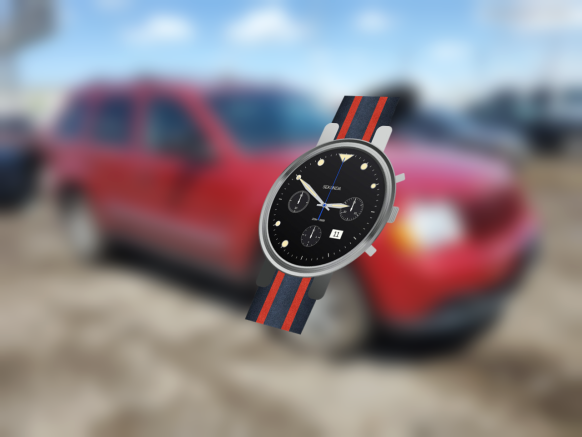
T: 2.50
